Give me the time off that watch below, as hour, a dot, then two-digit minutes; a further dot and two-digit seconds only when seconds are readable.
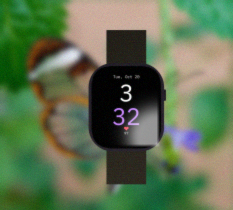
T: 3.32
